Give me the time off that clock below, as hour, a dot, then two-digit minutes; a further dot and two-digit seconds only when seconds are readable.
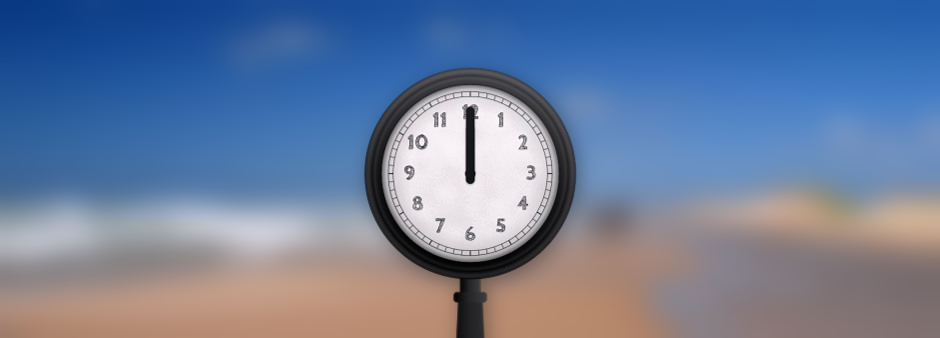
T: 12.00
